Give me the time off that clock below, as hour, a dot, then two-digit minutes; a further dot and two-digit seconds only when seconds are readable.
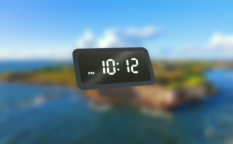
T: 10.12
